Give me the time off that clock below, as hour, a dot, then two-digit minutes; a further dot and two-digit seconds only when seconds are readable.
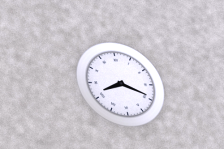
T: 8.19
